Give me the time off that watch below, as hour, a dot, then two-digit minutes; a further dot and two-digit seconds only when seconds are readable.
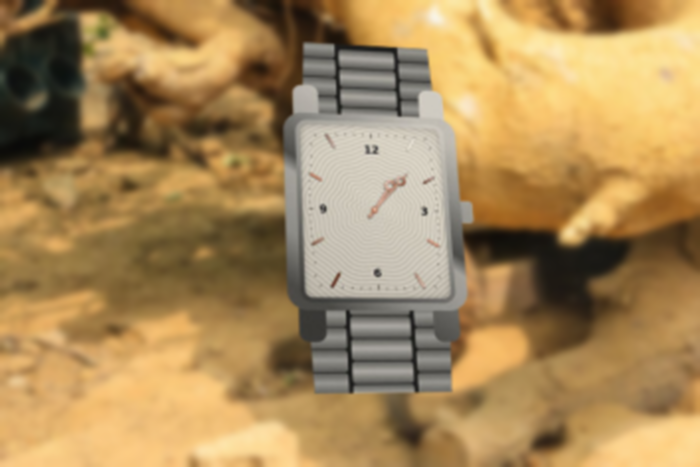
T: 1.07
